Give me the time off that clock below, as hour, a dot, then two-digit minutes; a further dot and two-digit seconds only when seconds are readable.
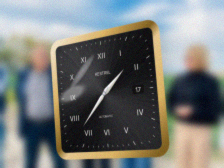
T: 1.37
